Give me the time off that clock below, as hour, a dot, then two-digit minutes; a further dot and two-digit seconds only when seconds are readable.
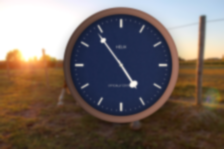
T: 4.54
